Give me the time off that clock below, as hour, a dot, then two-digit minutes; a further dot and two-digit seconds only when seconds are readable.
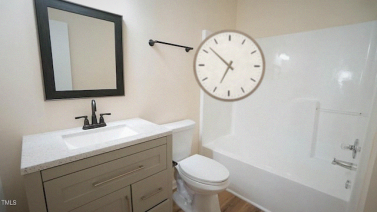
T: 6.52
